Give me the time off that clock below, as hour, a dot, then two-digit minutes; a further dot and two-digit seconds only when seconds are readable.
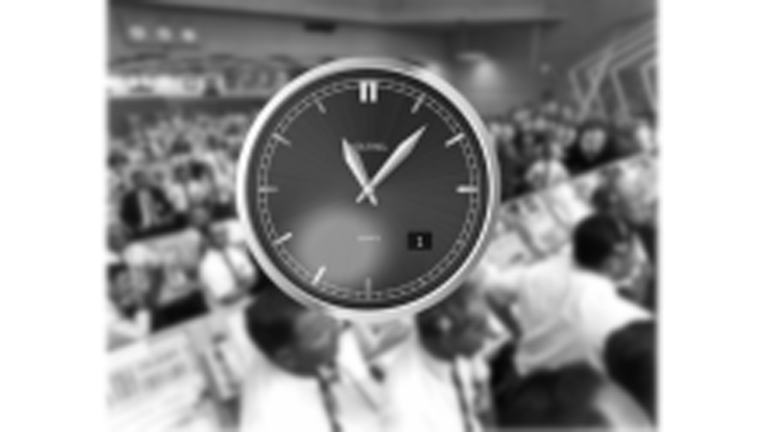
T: 11.07
